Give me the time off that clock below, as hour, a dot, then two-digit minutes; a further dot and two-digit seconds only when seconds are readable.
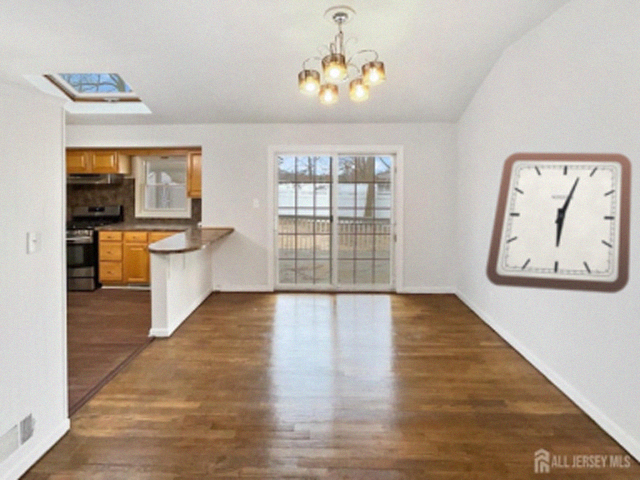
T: 6.03
